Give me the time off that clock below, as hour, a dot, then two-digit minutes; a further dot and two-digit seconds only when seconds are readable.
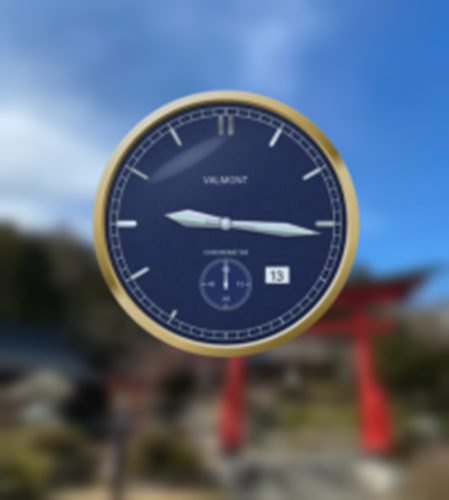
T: 9.16
